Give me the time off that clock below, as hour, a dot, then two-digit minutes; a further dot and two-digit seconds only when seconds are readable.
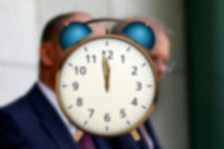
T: 11.59
